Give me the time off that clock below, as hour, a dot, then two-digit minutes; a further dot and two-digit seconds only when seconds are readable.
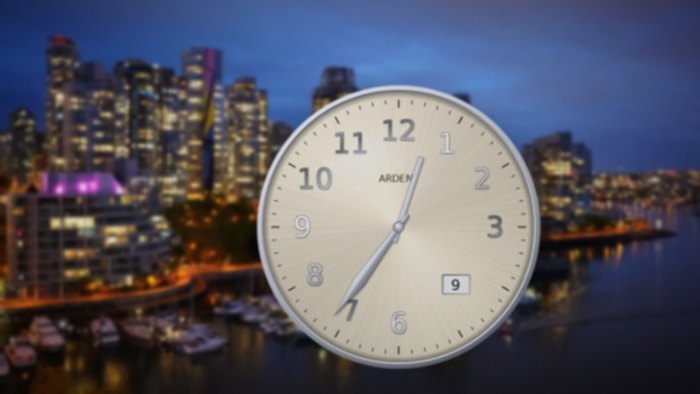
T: 12.36
